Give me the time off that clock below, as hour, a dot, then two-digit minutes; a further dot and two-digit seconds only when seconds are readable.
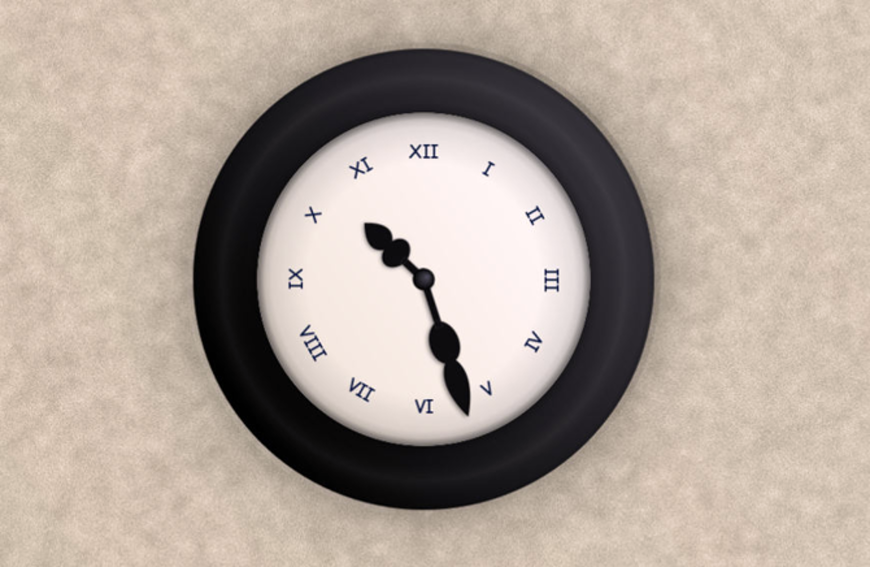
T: 10.27
